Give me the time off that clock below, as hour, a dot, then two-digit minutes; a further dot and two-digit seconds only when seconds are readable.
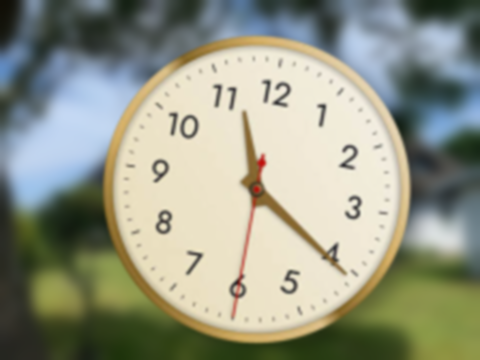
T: 11.20.30
